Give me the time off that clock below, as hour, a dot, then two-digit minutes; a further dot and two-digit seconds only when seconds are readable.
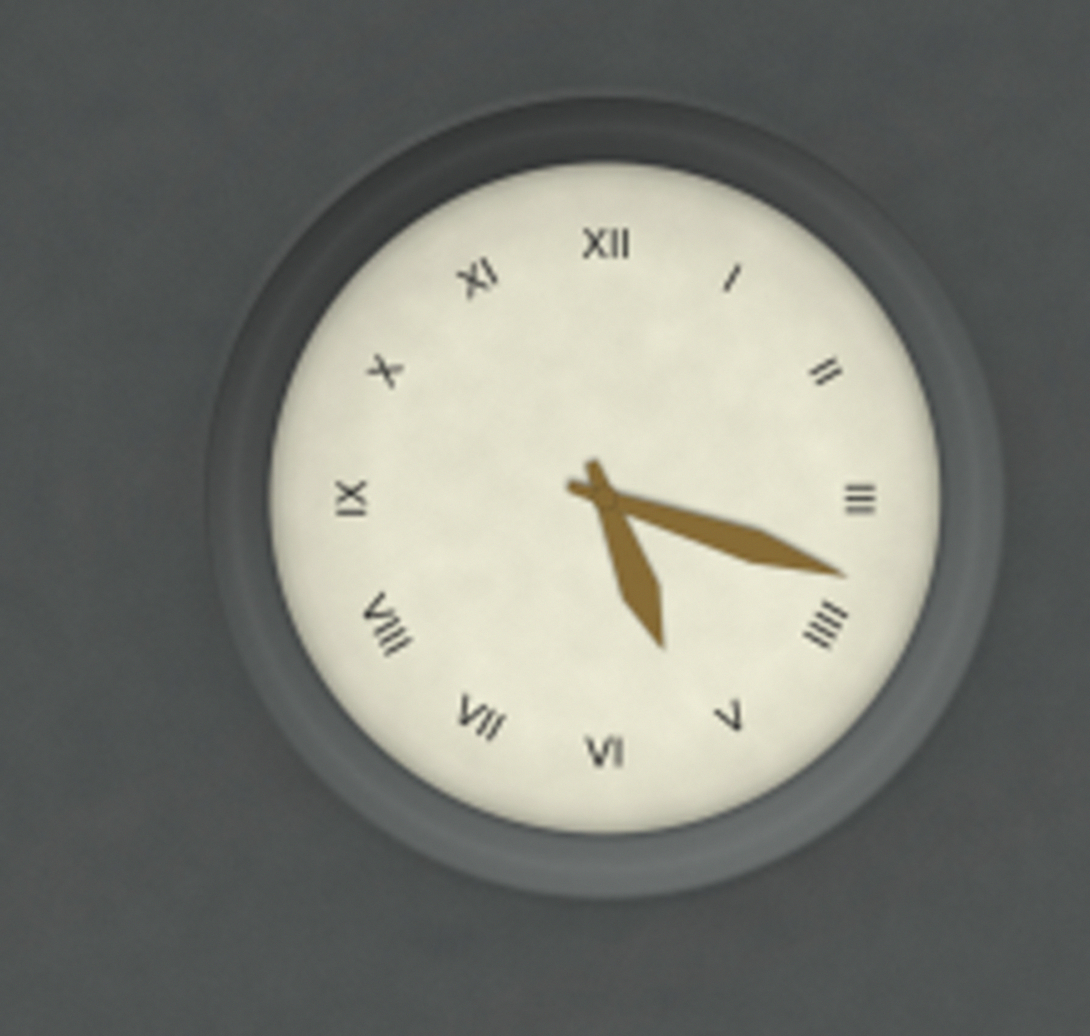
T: 5.18
